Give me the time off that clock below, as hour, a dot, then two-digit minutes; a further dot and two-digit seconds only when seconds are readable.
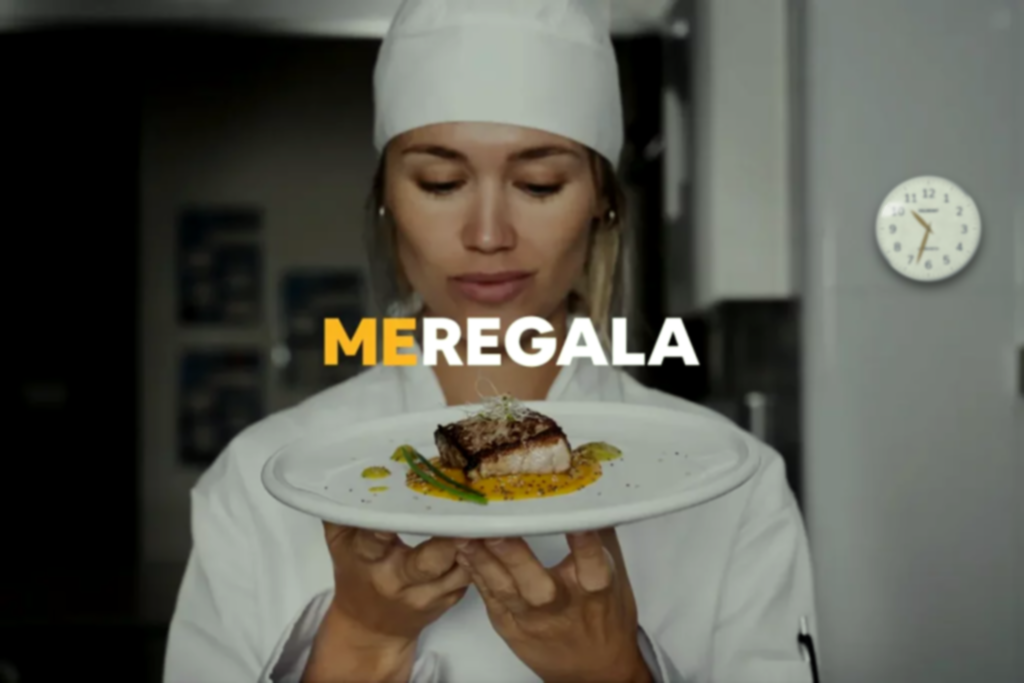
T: 10.33
